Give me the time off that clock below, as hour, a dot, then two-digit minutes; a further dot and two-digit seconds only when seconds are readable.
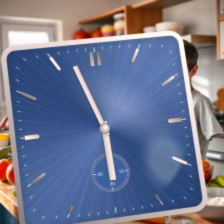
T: 5.57
